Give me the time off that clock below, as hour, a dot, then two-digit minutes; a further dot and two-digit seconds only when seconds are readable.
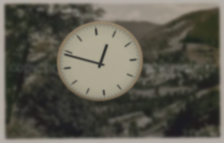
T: 12.49
